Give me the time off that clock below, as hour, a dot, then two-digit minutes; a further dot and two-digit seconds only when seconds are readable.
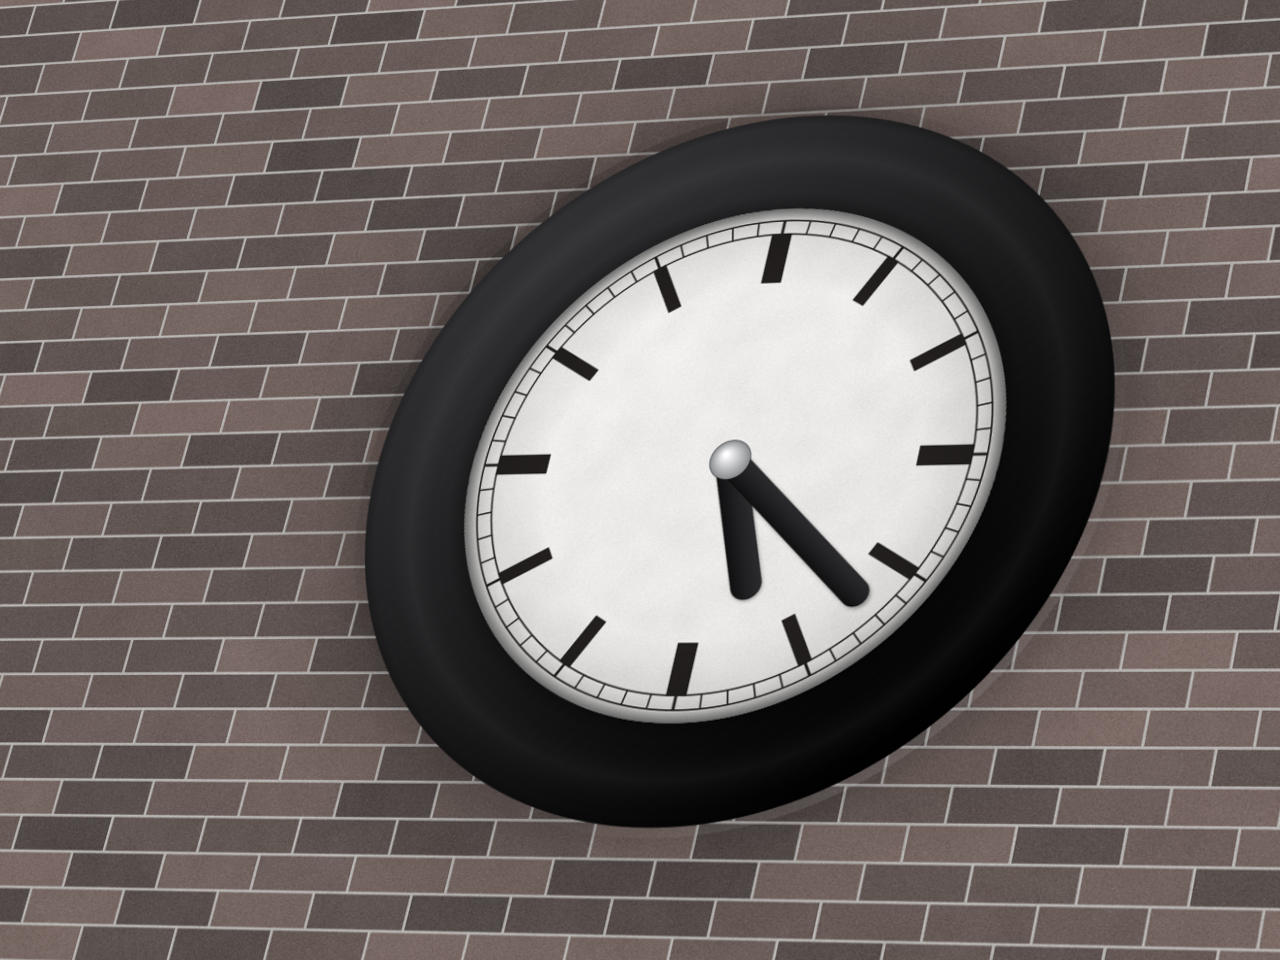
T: 5.22
